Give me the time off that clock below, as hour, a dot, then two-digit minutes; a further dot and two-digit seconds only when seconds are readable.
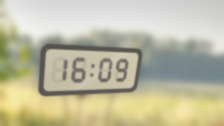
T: 16.09
